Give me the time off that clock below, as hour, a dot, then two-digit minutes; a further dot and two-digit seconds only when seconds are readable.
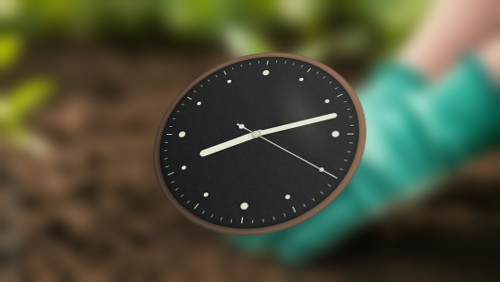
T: 8.12.20
